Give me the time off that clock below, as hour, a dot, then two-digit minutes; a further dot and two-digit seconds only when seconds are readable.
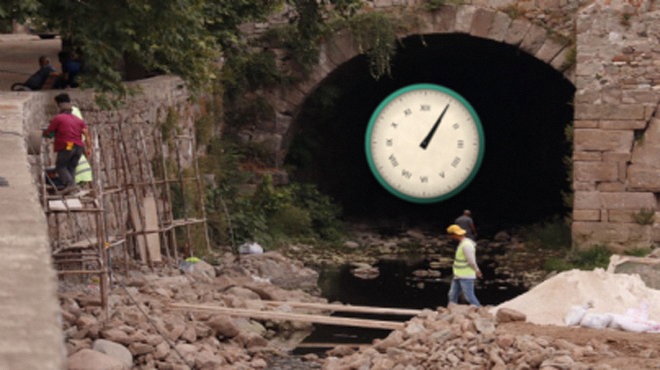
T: 1.05
